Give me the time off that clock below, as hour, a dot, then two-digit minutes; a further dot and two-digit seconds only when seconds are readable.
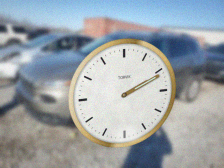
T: 2.11
